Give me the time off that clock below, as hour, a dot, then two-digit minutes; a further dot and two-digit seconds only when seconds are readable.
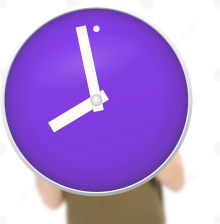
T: 7.58
